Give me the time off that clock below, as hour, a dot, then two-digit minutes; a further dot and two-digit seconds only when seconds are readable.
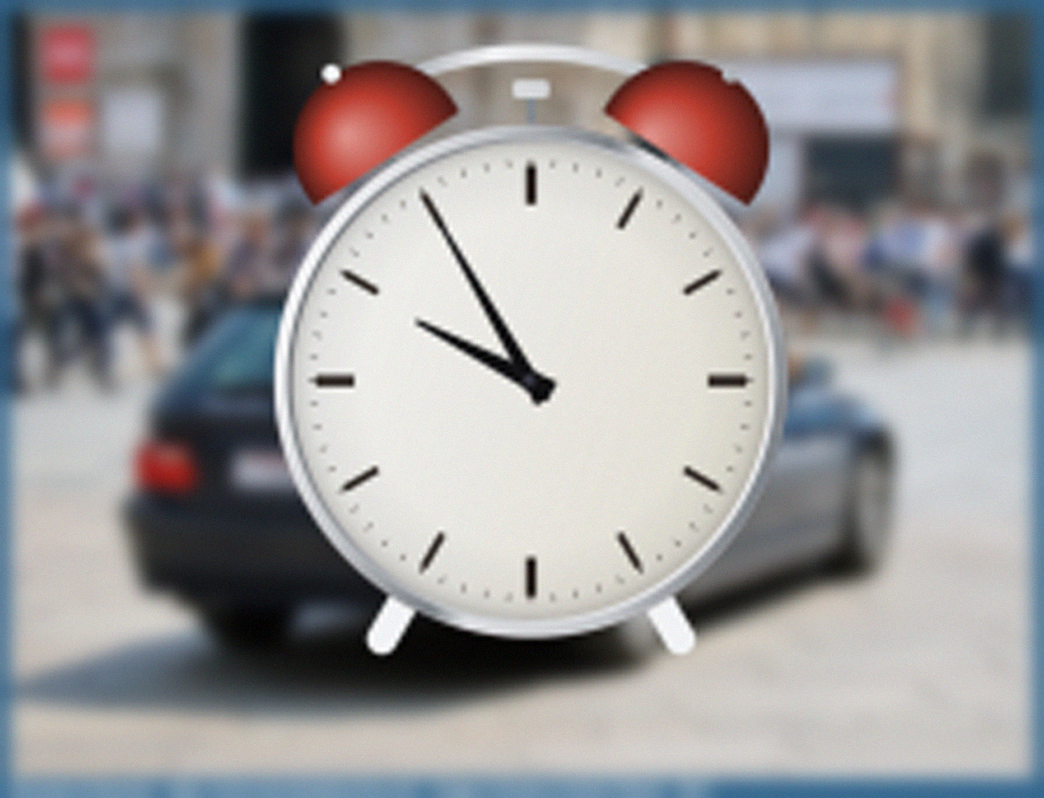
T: 9.55
